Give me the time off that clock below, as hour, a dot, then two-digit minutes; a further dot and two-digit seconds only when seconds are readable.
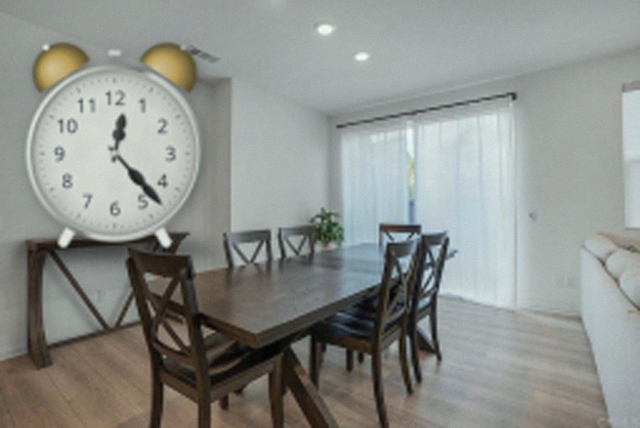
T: 12.23
